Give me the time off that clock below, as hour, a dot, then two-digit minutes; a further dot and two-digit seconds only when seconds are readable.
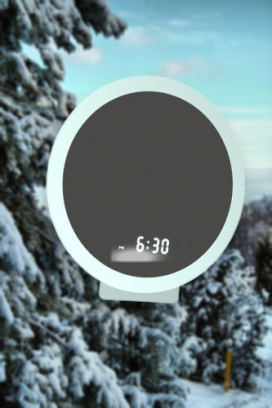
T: 6.30
